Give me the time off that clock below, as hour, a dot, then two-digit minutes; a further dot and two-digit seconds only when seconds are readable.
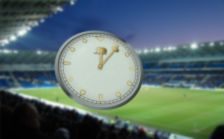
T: 12.06
